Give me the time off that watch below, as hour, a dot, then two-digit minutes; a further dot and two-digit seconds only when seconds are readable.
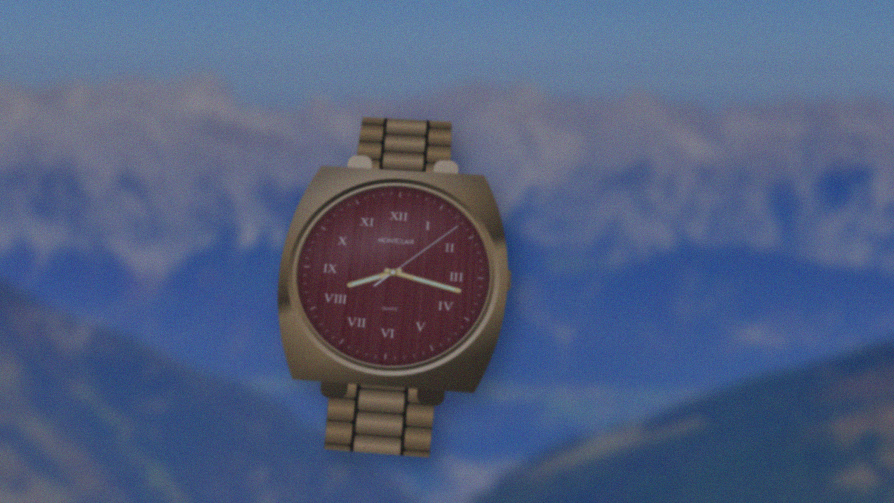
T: 8.17.08
